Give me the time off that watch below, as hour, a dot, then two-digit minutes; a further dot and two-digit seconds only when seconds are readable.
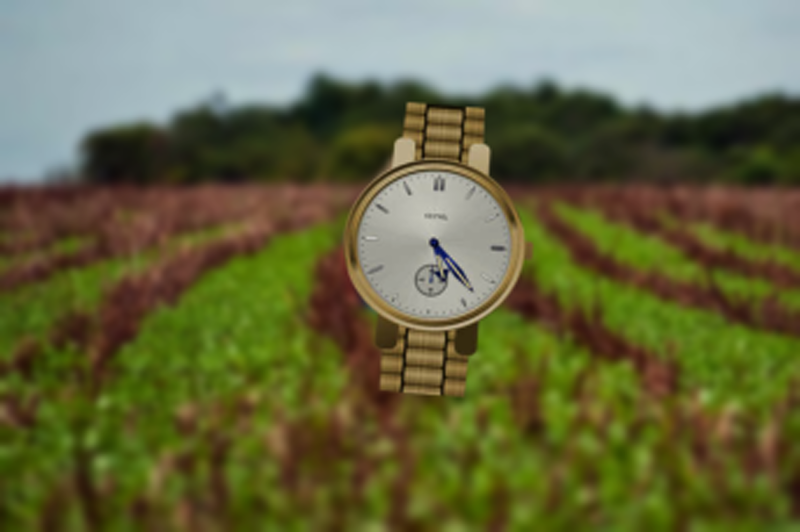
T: 5.23
